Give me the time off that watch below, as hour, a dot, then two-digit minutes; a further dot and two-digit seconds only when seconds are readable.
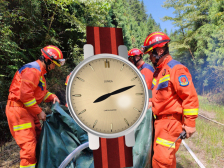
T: 8.12
